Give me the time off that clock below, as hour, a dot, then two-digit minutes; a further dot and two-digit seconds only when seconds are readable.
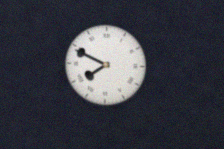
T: 7.49
